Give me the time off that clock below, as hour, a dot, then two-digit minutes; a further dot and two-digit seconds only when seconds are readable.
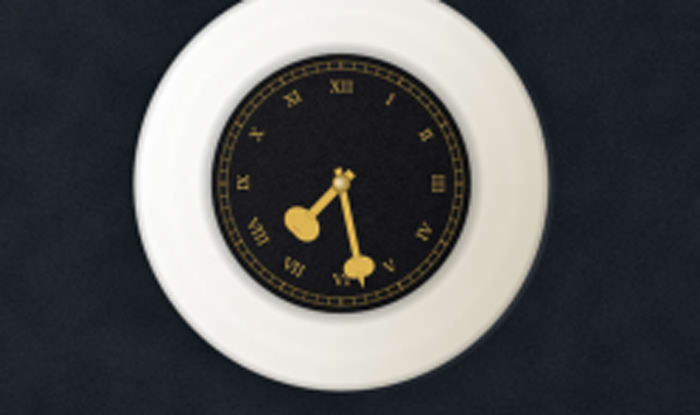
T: 7.28
